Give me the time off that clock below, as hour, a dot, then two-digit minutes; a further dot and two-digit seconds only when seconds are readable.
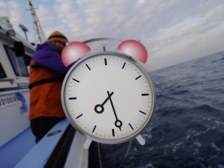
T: 7.28
